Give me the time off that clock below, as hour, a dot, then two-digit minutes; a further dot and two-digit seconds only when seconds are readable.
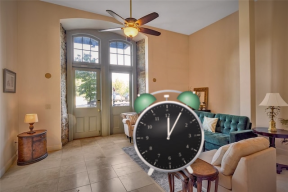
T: 12.05
